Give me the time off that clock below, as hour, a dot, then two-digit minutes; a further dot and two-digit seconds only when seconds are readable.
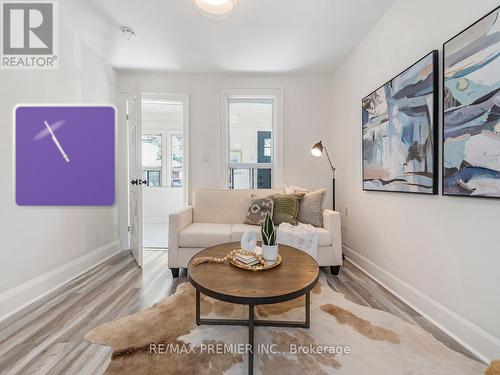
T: 10.55
